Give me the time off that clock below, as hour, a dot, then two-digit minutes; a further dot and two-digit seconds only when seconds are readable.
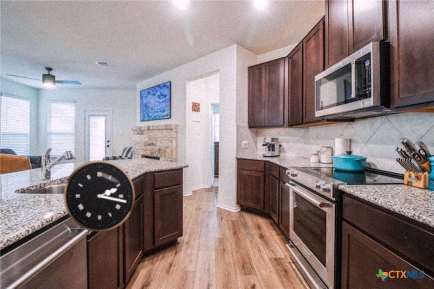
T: 2.17
